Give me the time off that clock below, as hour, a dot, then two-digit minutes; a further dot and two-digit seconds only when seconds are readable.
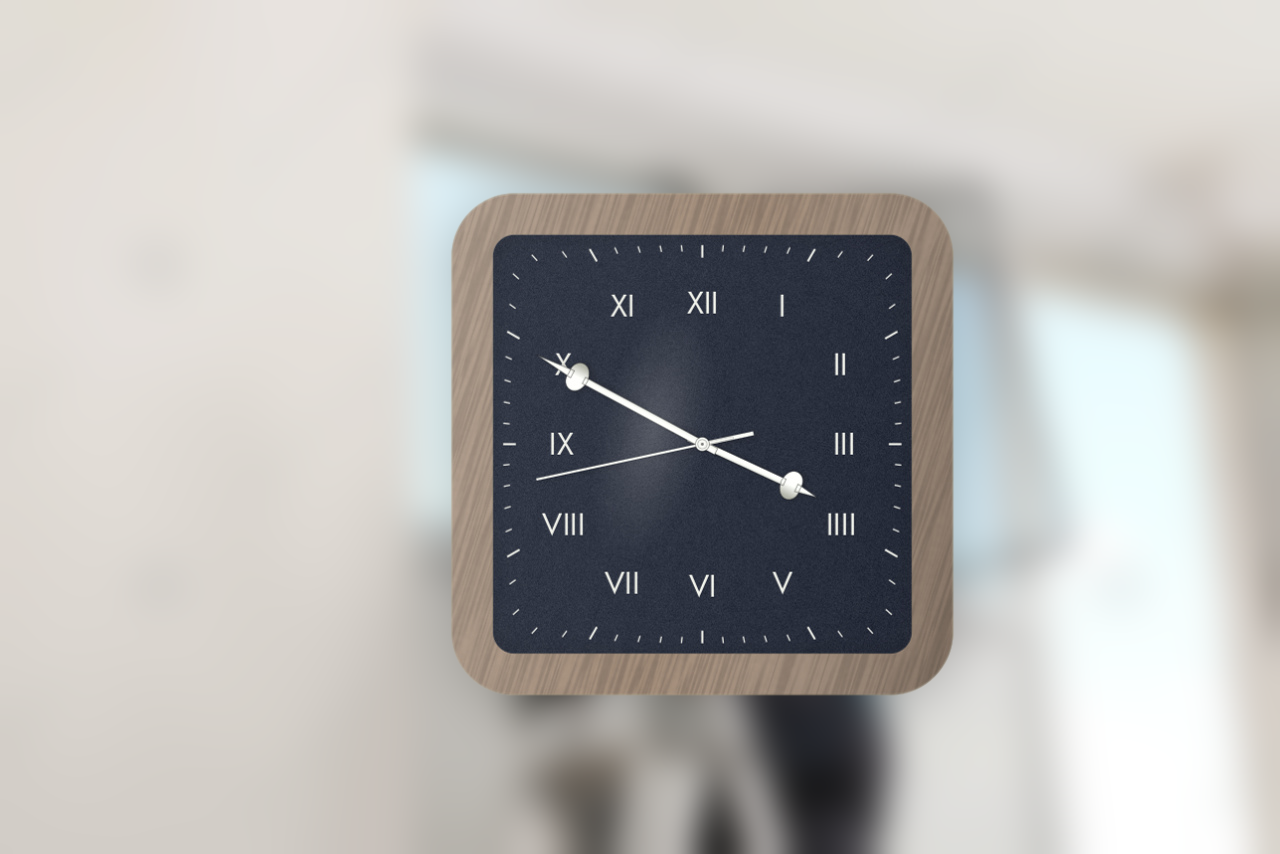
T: 3.49.43
